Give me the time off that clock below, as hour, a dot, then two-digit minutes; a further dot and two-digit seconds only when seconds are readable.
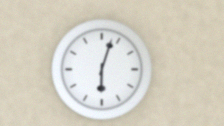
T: 6.03
